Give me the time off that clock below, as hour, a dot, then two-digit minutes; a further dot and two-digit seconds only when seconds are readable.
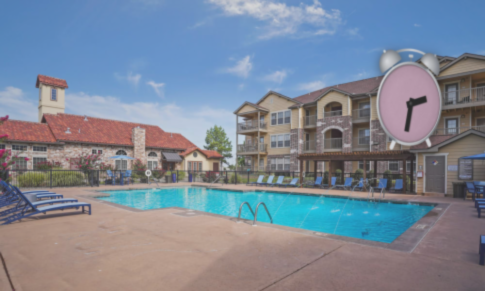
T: 2.32
